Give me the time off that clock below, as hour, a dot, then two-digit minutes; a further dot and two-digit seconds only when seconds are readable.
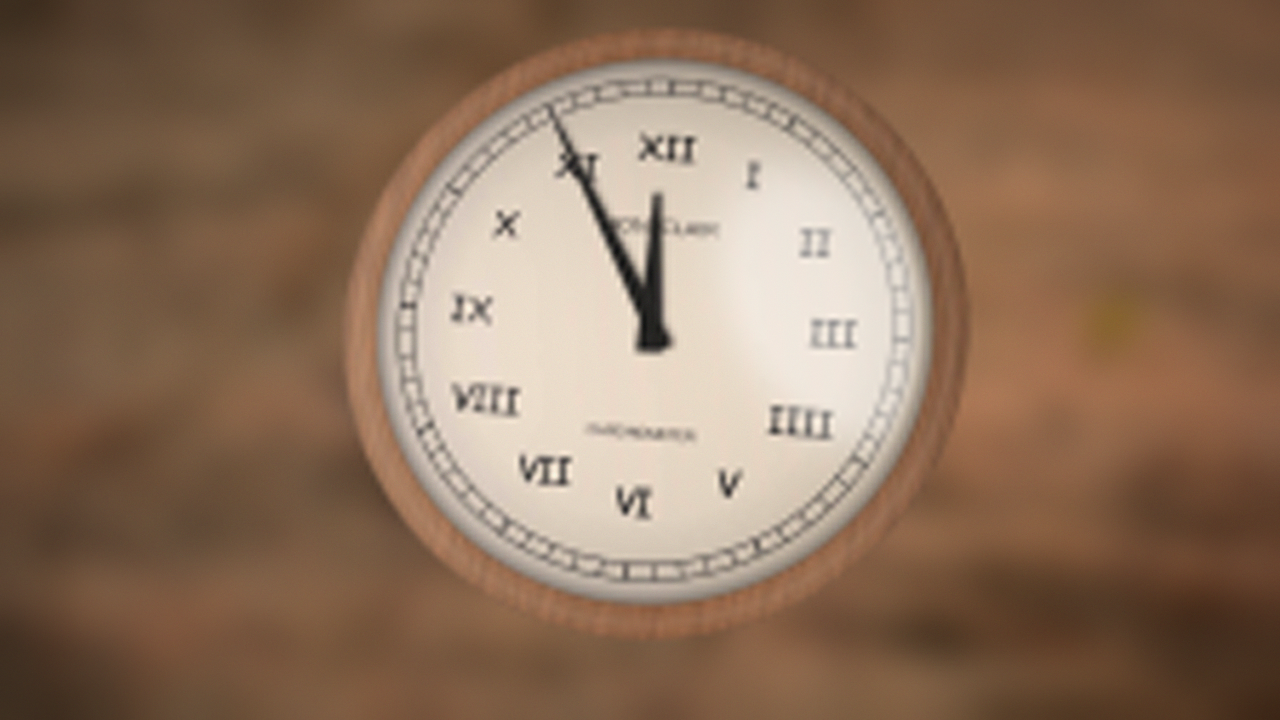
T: 11.55
